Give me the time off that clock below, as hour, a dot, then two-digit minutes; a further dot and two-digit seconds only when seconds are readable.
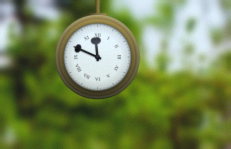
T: 11.49
